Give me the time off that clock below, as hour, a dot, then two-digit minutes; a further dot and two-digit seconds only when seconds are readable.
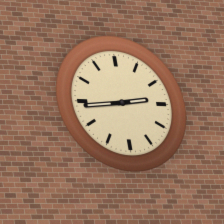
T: 2.44
